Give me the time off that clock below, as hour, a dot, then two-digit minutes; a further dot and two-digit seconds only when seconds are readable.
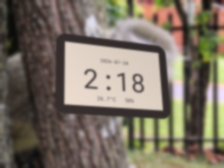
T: 2.18
